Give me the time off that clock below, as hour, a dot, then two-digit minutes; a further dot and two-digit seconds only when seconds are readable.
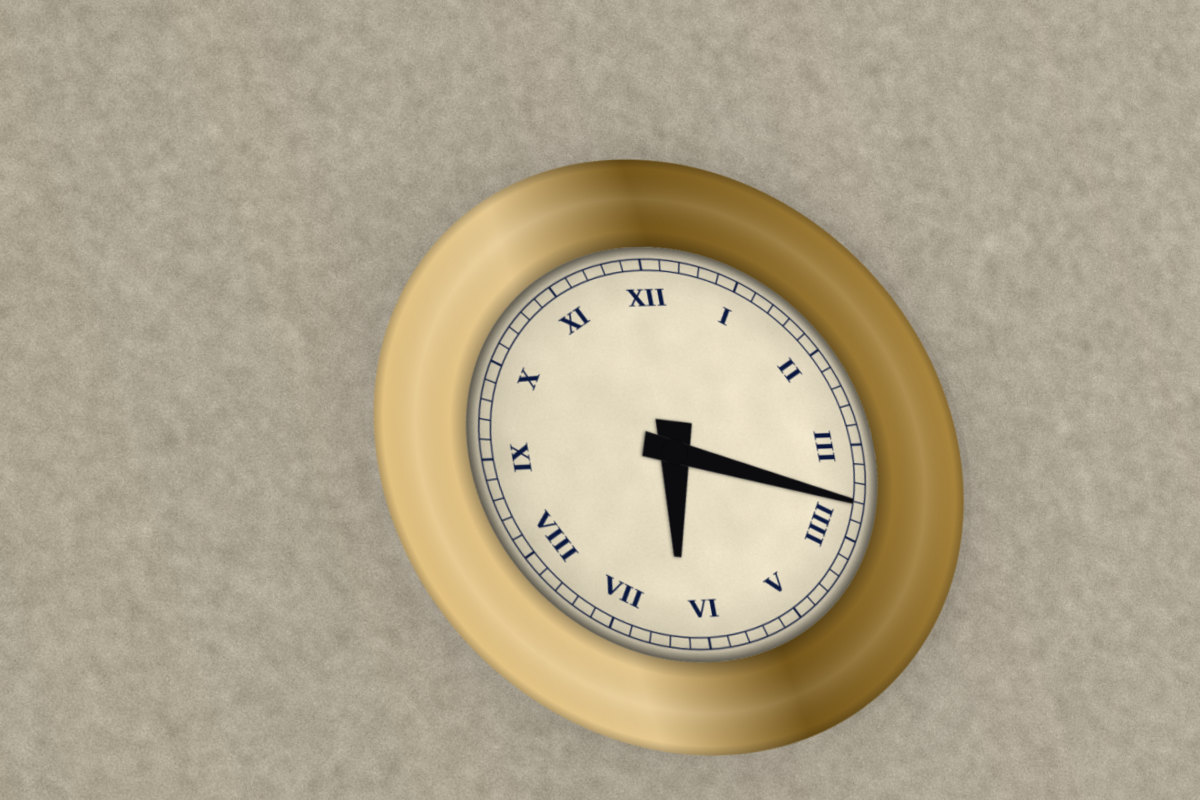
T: 6.18
